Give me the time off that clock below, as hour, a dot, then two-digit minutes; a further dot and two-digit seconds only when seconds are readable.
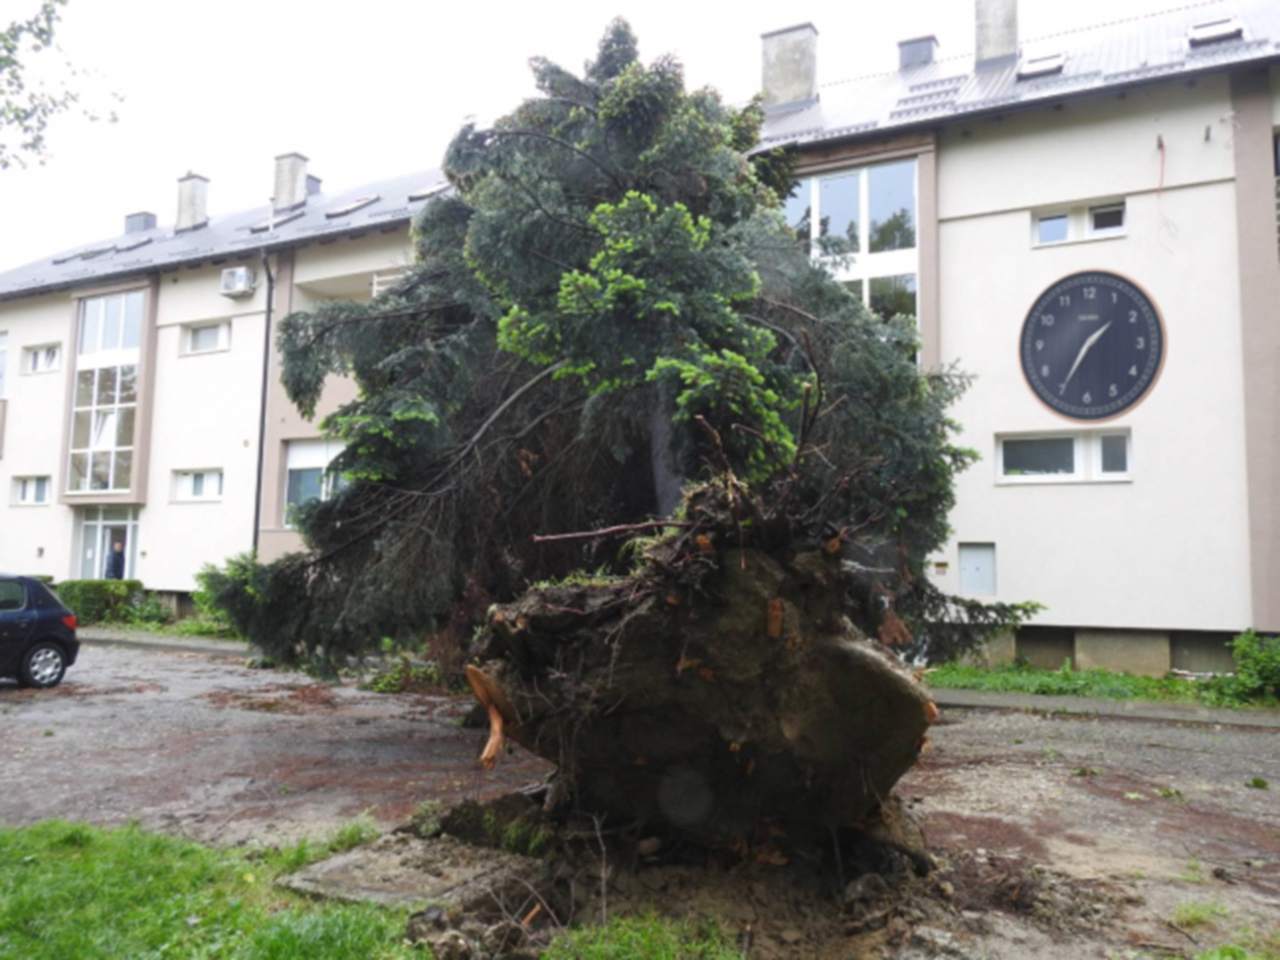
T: 1.35
